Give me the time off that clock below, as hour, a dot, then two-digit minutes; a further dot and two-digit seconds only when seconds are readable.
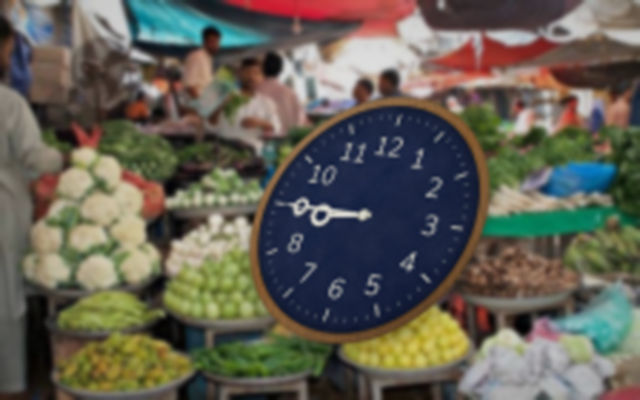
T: 8.45
